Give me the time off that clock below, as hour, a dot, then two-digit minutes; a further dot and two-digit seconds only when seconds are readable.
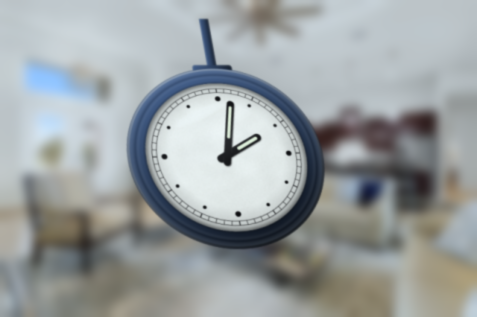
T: 2.02
